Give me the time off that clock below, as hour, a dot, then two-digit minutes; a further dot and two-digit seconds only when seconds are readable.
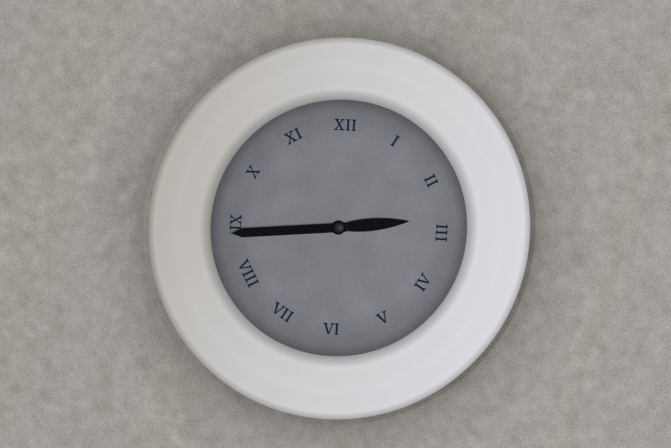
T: 2.44
